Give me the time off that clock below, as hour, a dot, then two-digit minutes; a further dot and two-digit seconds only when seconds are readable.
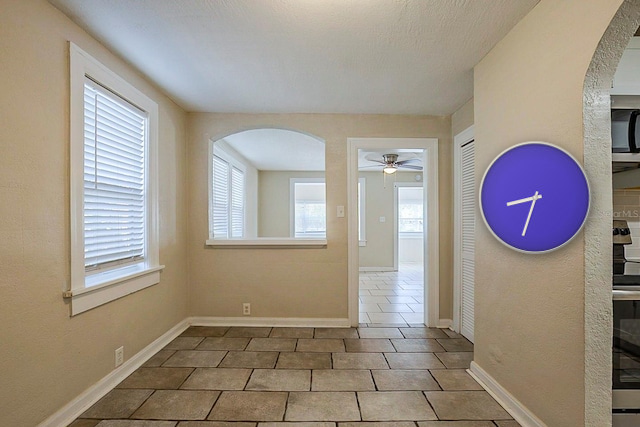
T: 8.33
